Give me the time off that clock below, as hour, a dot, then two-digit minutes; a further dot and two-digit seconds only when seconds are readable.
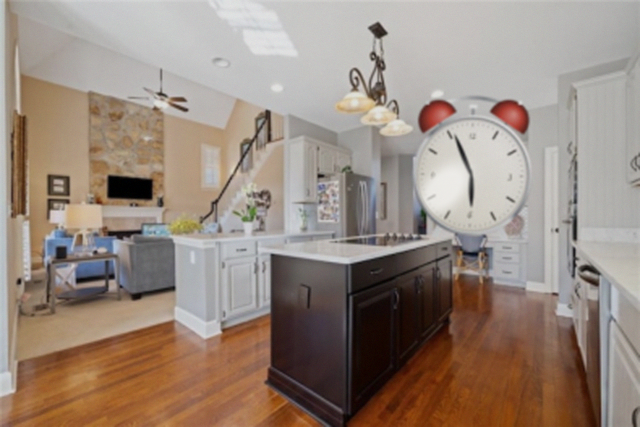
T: 5.56
